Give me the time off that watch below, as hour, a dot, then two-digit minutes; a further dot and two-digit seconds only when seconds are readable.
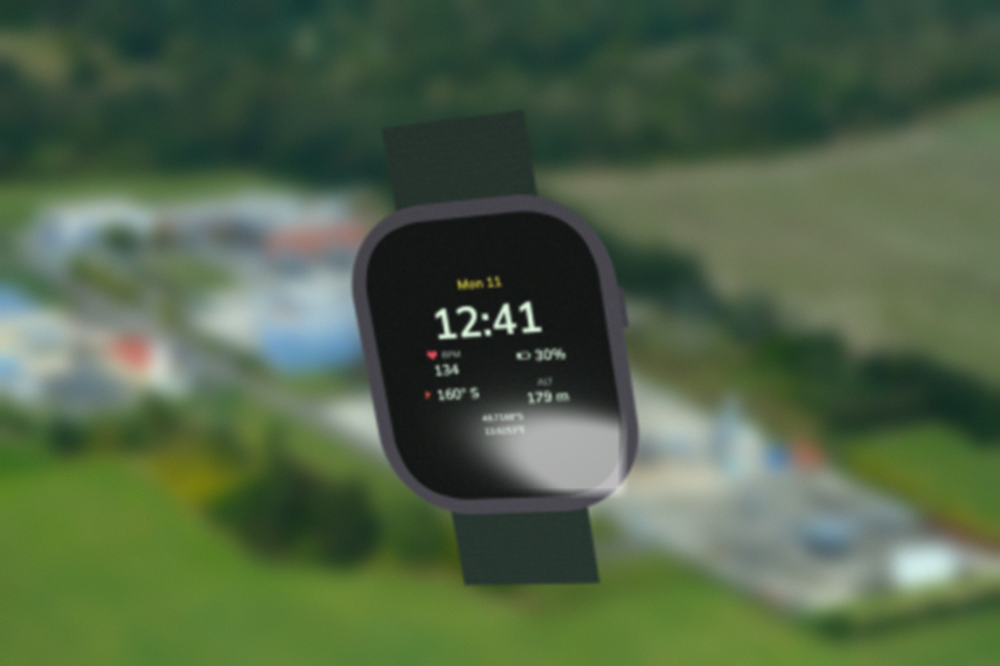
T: 12.41
